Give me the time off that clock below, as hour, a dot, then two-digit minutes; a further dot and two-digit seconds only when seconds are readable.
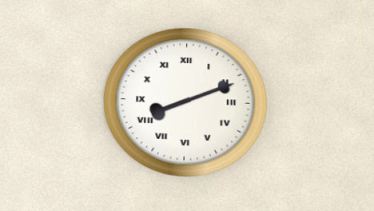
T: 8.11
